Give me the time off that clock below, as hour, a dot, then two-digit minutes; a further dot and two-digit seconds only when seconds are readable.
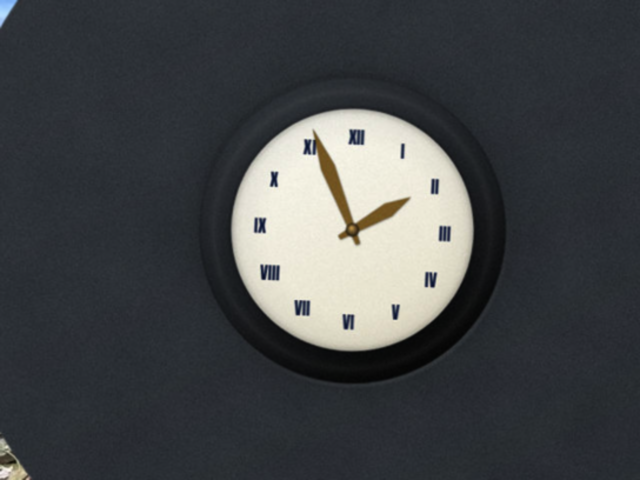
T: 1.56
